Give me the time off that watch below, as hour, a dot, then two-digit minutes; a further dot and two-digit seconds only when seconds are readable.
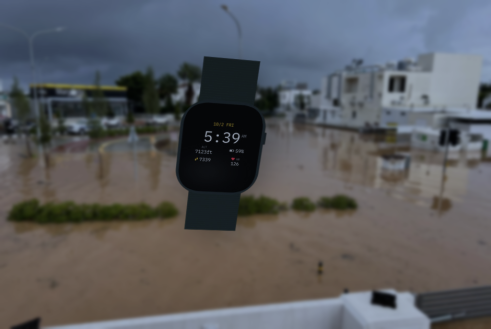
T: 5.39
